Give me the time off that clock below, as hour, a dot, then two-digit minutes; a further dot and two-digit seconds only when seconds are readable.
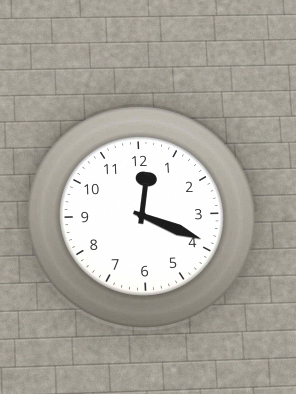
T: 12.19
